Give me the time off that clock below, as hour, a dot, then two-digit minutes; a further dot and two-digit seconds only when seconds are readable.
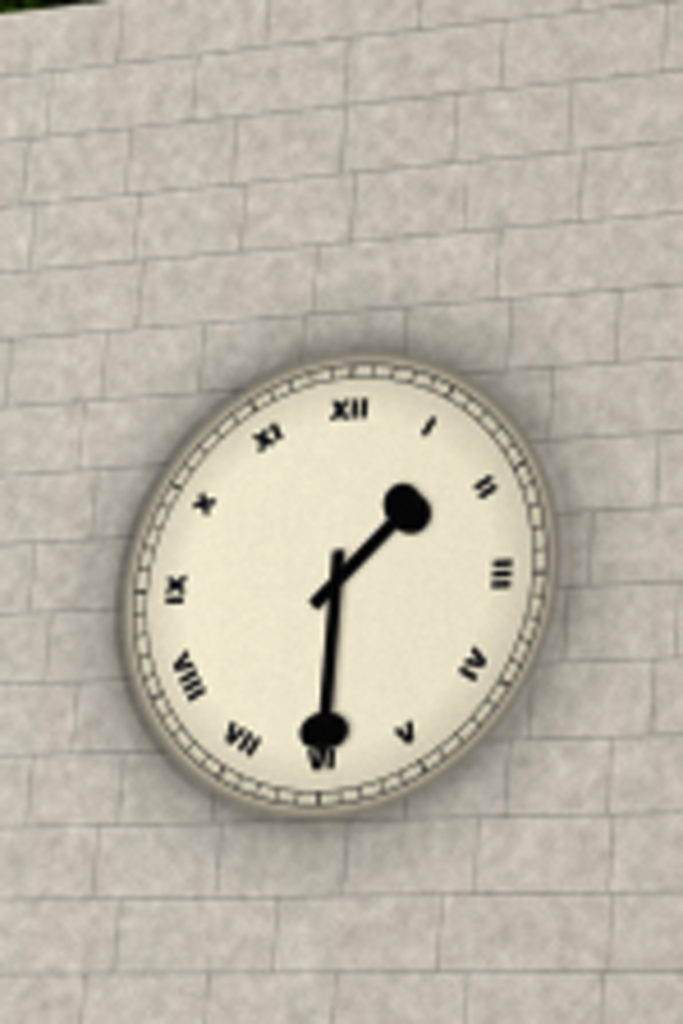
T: 1.30
